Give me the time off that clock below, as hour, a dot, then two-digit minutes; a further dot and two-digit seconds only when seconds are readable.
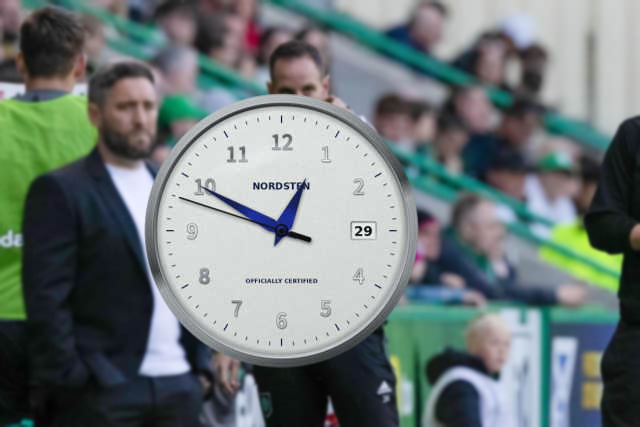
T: 12.49.48
